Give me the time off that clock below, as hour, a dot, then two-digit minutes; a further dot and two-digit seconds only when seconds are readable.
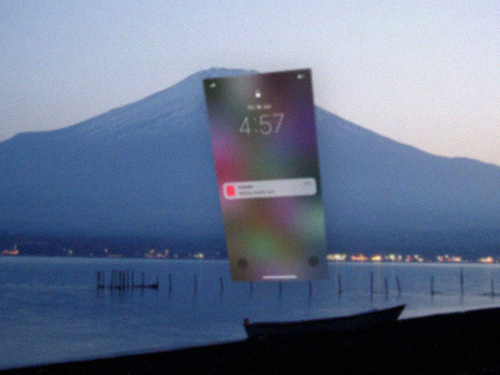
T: 4.57
